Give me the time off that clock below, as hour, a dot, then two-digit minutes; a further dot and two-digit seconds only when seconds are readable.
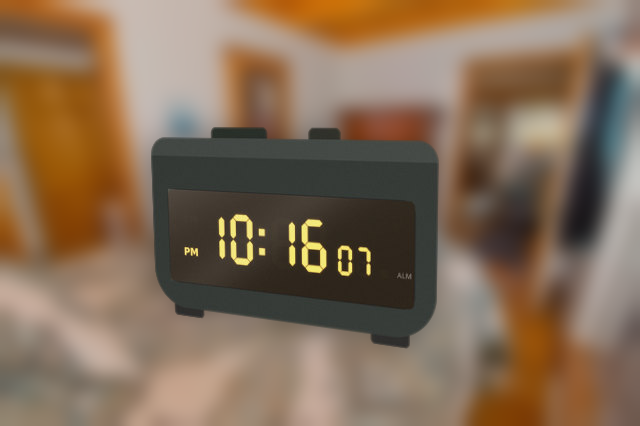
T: 10.16.07
